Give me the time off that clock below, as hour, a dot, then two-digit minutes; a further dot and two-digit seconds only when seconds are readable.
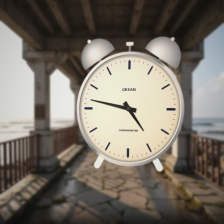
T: 4.47
